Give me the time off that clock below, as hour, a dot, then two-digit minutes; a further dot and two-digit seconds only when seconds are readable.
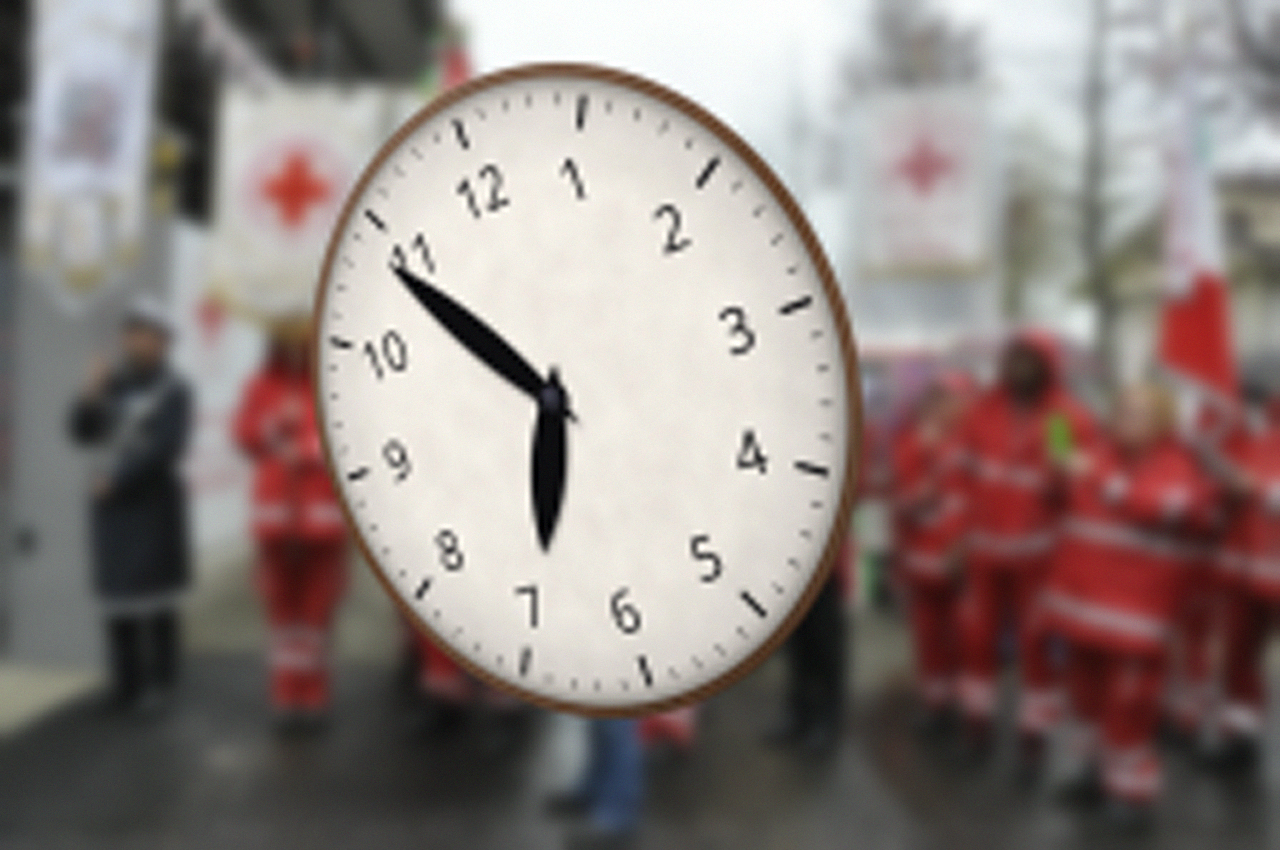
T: 6.54
